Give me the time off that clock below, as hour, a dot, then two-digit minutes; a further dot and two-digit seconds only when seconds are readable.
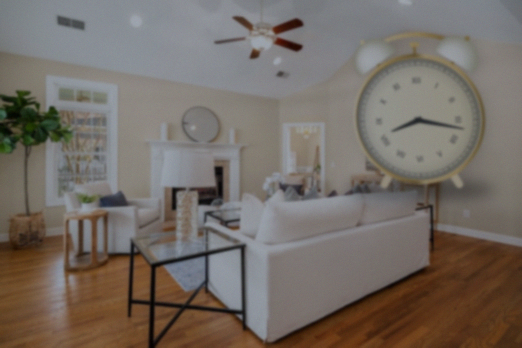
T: 8.17
